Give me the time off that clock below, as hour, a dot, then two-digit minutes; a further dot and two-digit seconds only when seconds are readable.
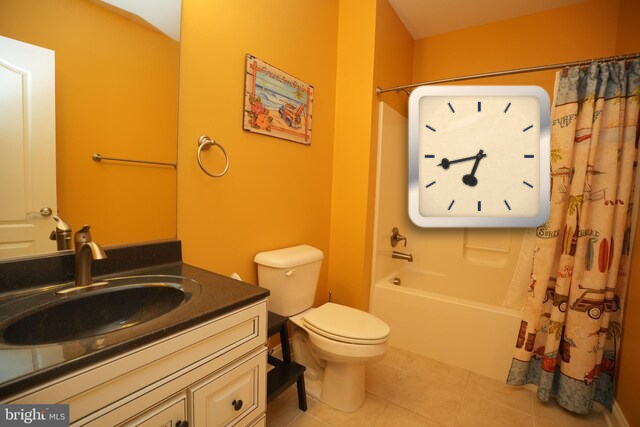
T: 6.43
